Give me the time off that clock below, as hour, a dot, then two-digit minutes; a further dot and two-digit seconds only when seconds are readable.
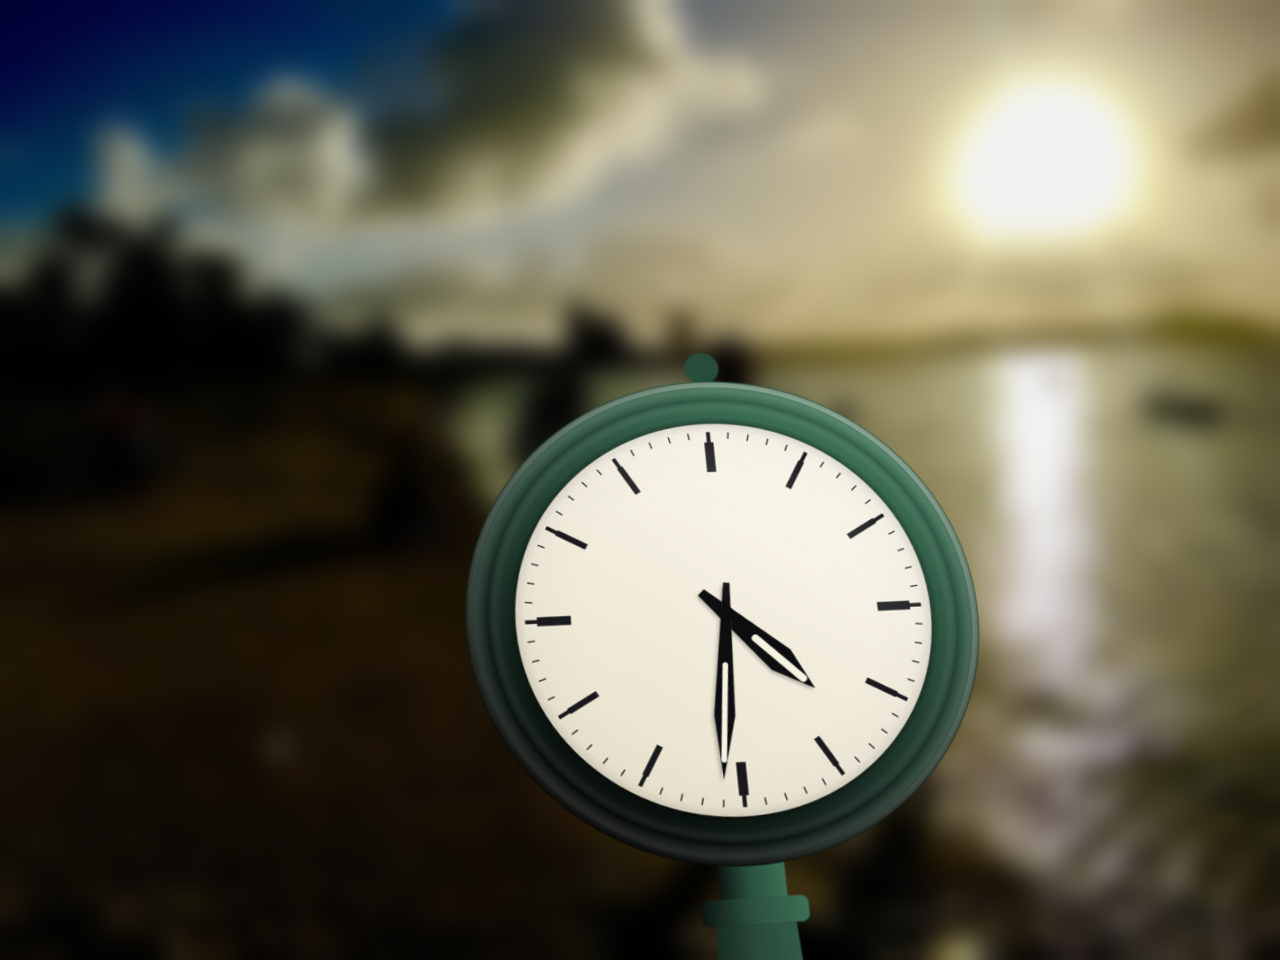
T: 4.31
